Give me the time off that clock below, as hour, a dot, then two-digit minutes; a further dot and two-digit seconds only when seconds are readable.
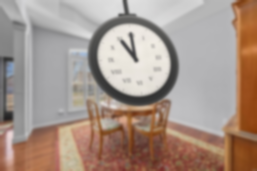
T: 11.00
